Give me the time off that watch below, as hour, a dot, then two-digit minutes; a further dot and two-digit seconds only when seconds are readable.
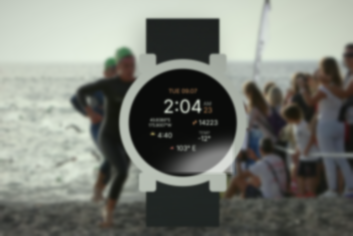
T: 2.04
